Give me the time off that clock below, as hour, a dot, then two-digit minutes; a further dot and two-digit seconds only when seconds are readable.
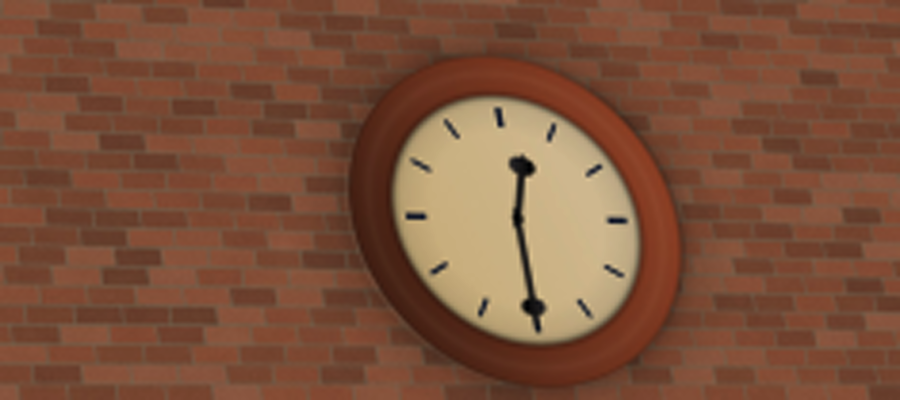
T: 12.30
